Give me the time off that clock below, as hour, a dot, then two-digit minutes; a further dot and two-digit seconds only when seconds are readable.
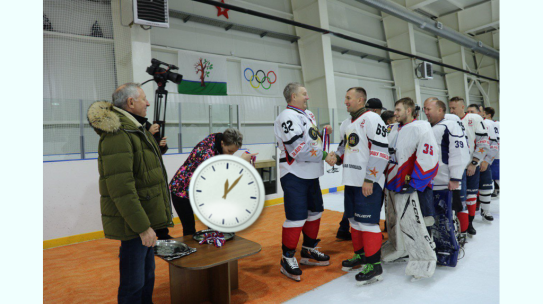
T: 12.06
